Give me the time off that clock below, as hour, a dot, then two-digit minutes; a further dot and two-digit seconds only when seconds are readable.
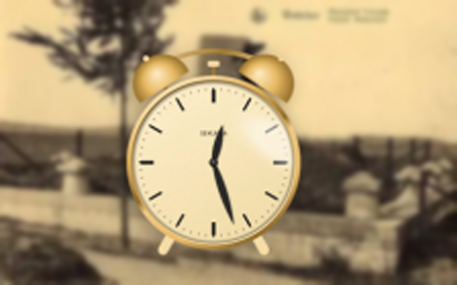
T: 12.27
